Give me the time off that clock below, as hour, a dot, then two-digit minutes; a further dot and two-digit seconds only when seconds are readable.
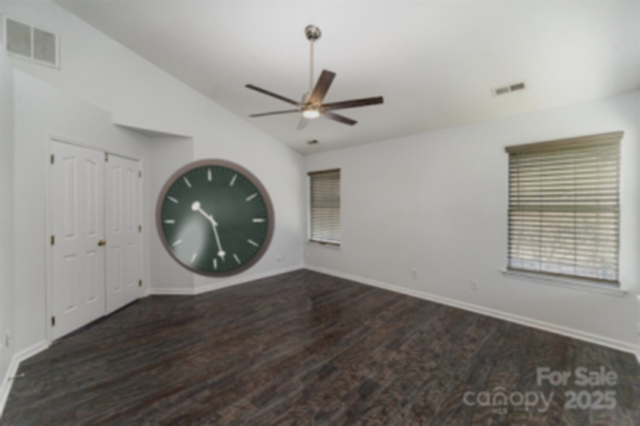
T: 10.28
